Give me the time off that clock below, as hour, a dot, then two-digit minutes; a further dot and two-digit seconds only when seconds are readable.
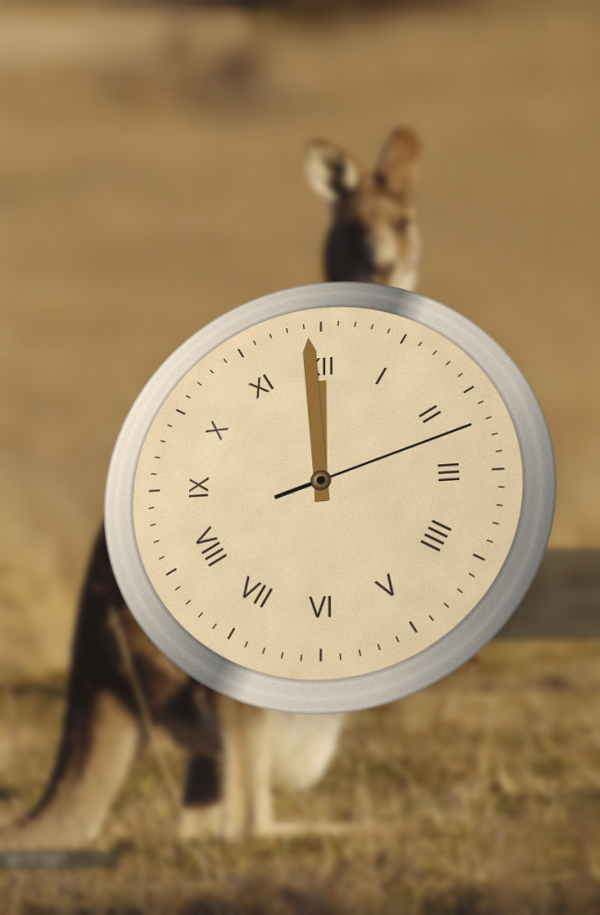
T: 11.59.12
